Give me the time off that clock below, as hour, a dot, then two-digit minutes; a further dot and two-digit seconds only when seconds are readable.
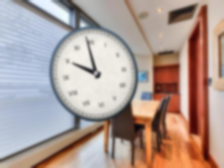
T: 9.59
